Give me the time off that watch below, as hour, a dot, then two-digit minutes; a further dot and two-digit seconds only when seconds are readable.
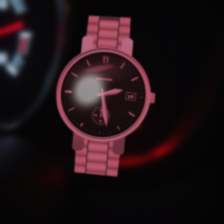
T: 2.28
